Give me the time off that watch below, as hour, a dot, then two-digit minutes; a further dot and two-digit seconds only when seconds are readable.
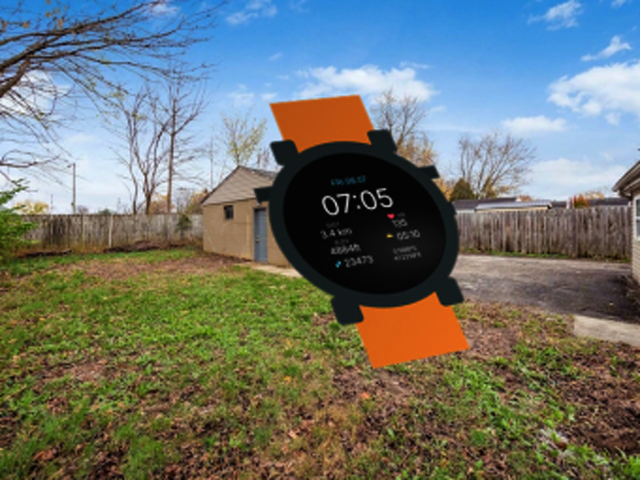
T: 7.05
